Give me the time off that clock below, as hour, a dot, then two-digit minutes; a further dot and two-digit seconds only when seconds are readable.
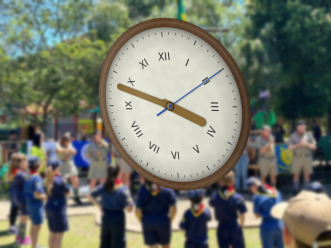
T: 3.48.10
